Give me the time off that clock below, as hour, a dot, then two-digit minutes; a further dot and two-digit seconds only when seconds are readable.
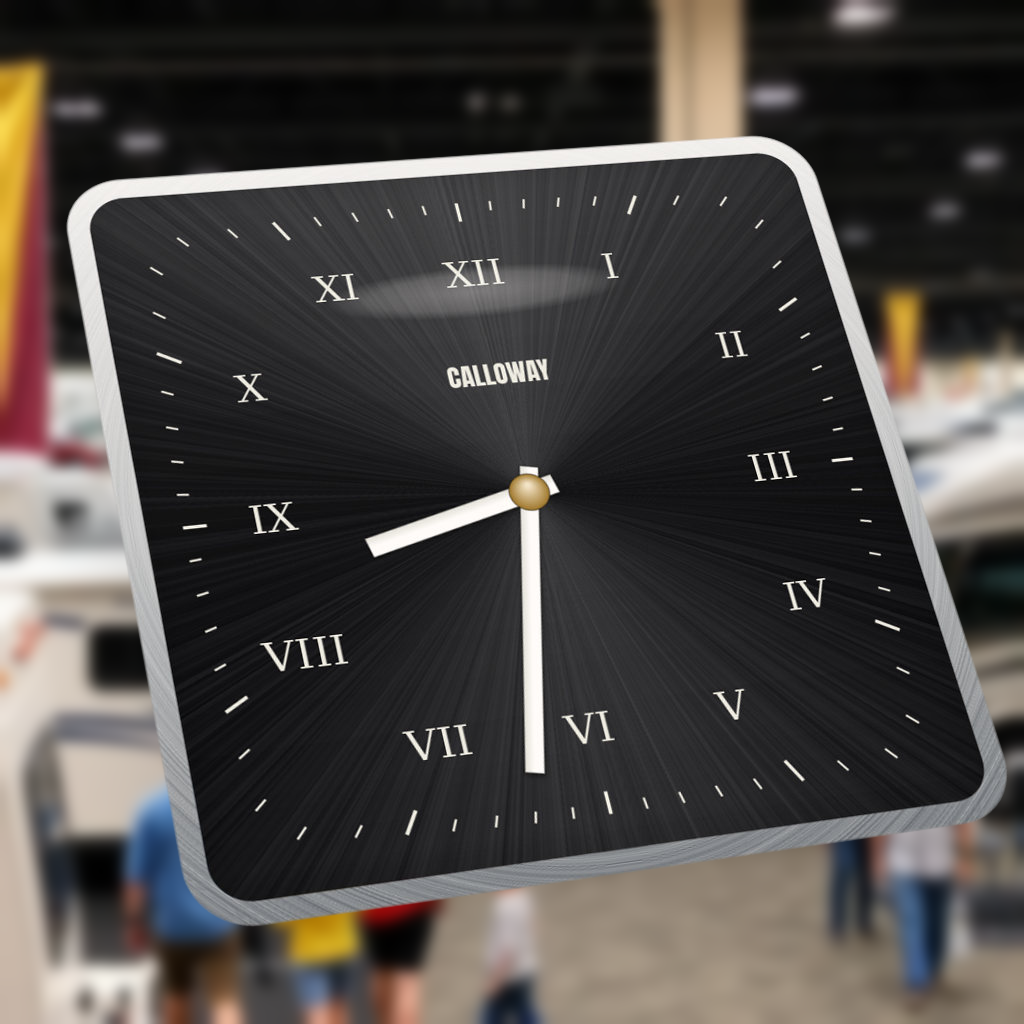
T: 8.32
